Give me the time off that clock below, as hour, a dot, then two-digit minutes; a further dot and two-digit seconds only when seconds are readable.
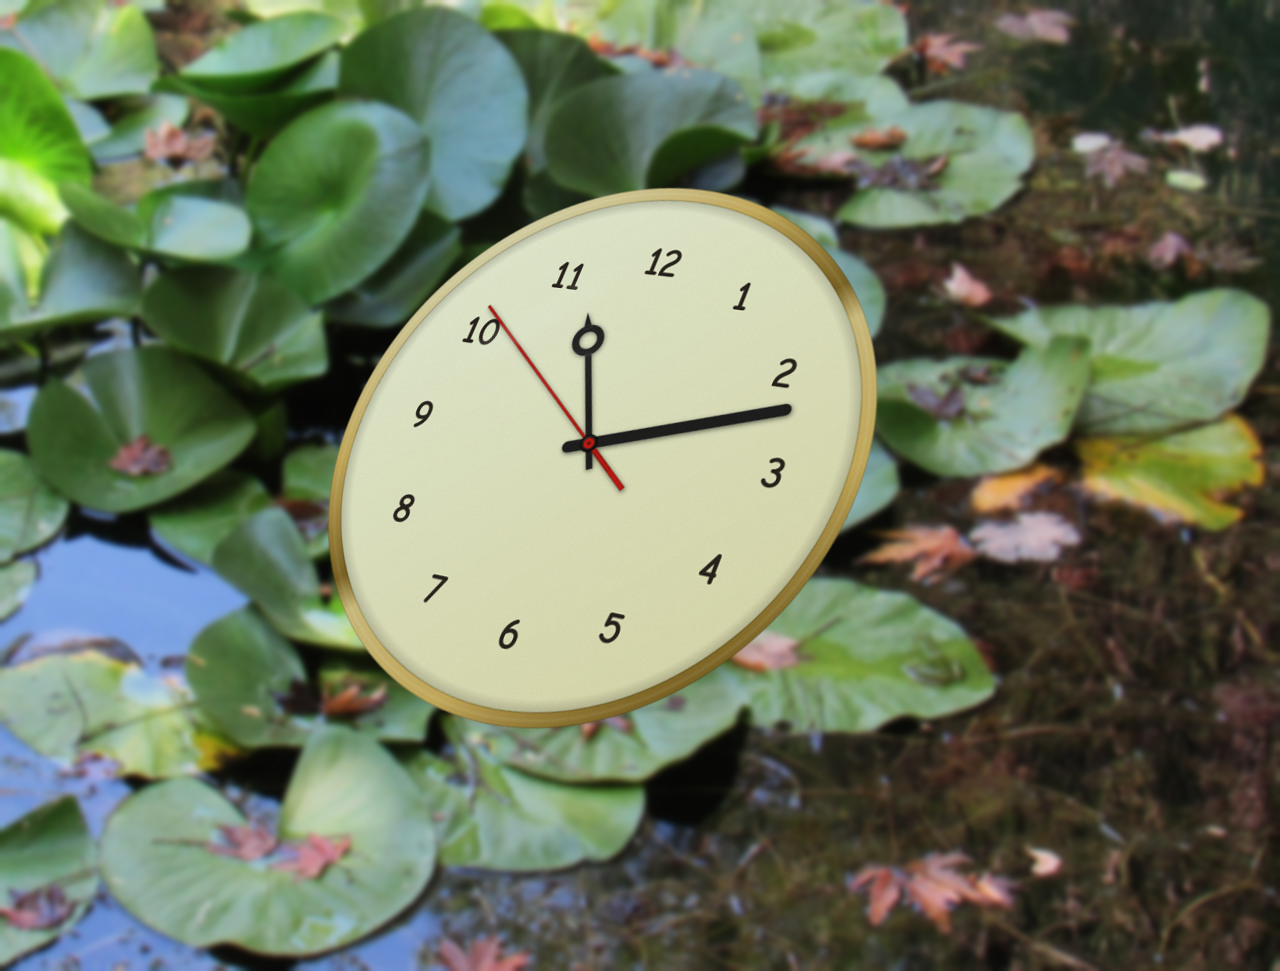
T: 11.11.51
